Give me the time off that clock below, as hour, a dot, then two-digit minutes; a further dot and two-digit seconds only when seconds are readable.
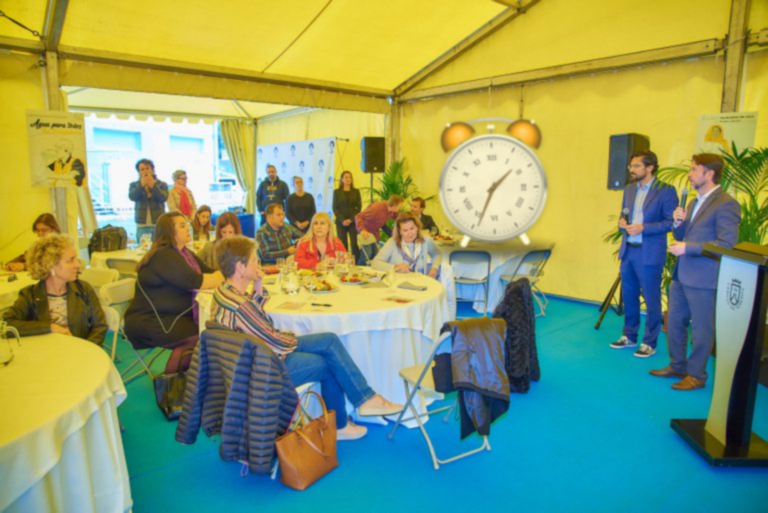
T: 1.34
